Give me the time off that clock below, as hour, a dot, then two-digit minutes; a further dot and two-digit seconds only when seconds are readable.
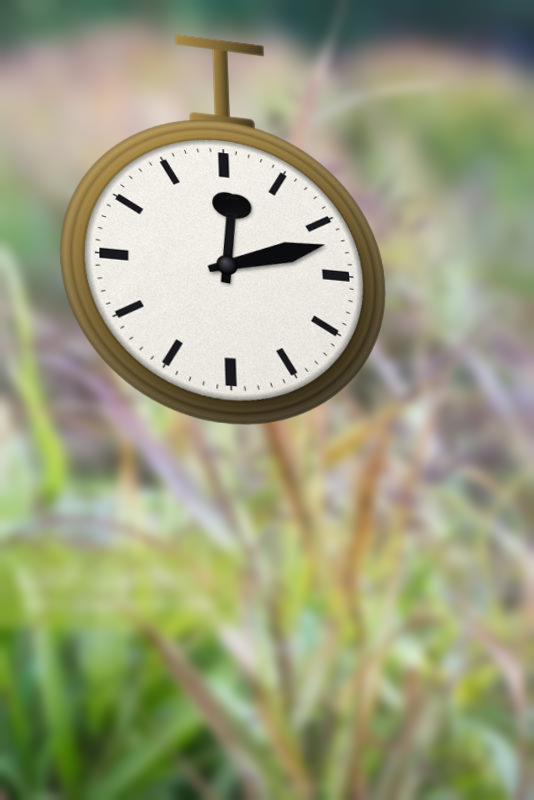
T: 12.12
